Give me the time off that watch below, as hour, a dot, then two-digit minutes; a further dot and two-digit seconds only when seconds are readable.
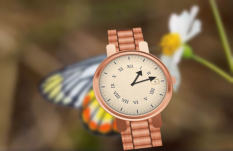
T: 1.13
